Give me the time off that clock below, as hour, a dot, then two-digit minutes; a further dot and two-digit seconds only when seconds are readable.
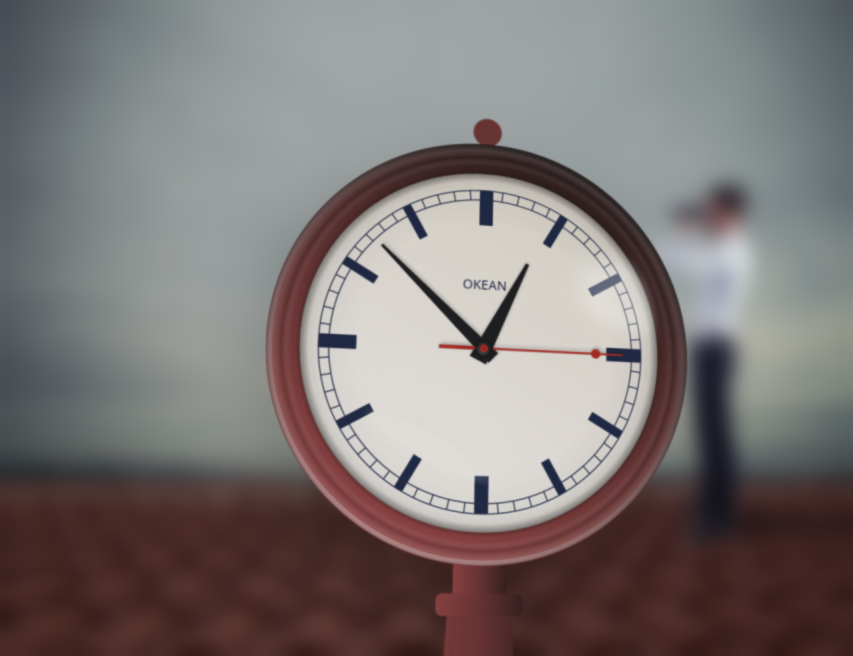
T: 12.52.15
